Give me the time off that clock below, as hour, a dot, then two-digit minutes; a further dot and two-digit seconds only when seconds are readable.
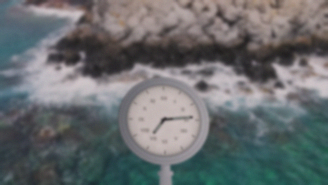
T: 7.14
